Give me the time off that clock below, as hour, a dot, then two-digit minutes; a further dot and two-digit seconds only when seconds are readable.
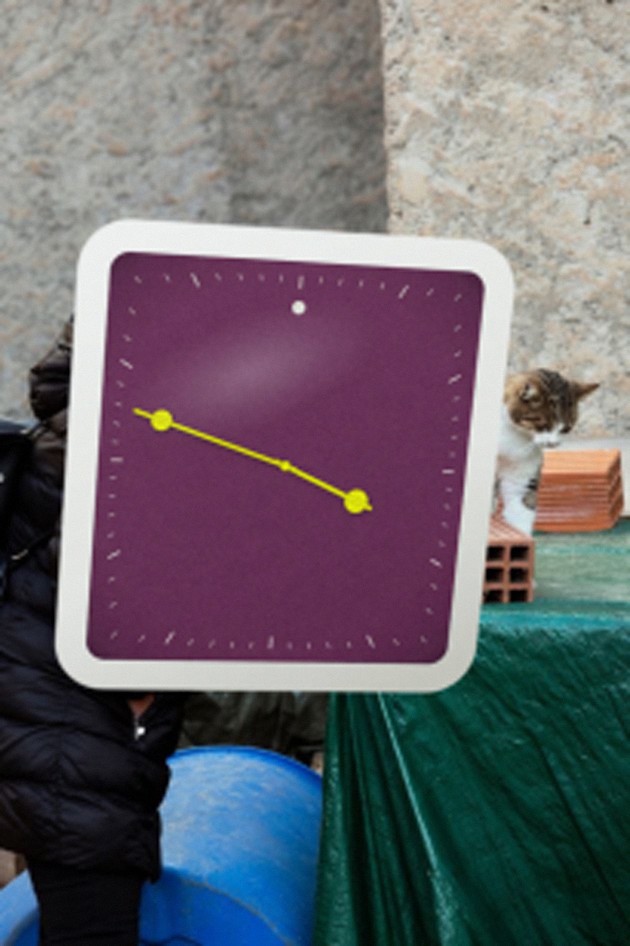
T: 3.48
